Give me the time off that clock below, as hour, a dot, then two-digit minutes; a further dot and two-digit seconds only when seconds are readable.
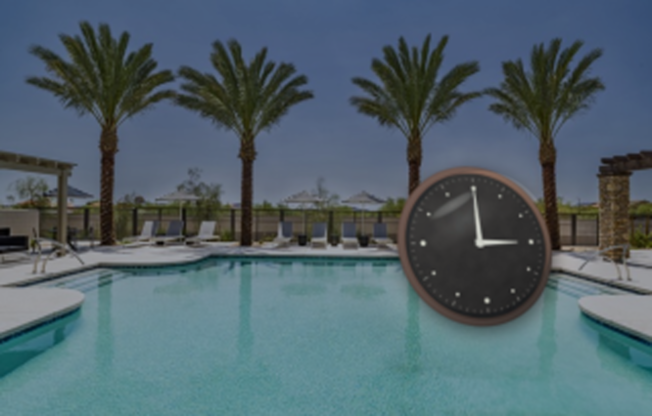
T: 3.00
